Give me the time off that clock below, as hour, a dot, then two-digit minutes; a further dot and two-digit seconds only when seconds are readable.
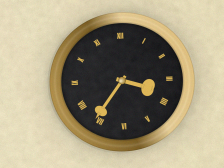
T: 3.36
